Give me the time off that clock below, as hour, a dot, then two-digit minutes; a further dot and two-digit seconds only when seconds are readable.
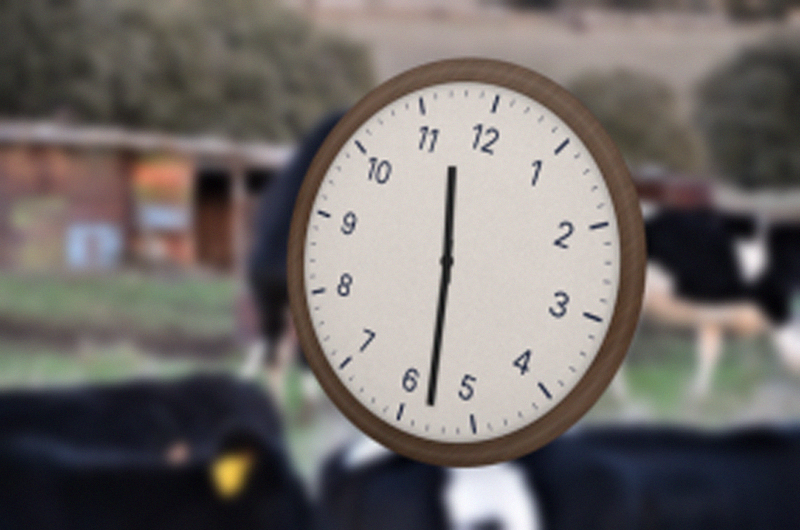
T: 11.28
